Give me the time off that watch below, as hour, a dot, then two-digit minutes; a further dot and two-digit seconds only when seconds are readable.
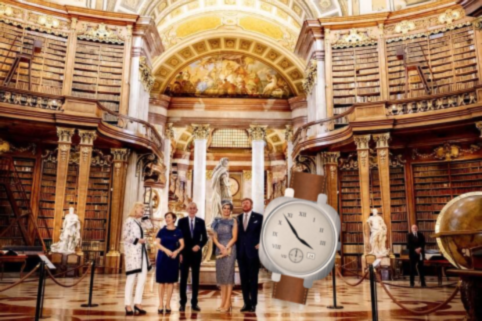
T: 3.53
